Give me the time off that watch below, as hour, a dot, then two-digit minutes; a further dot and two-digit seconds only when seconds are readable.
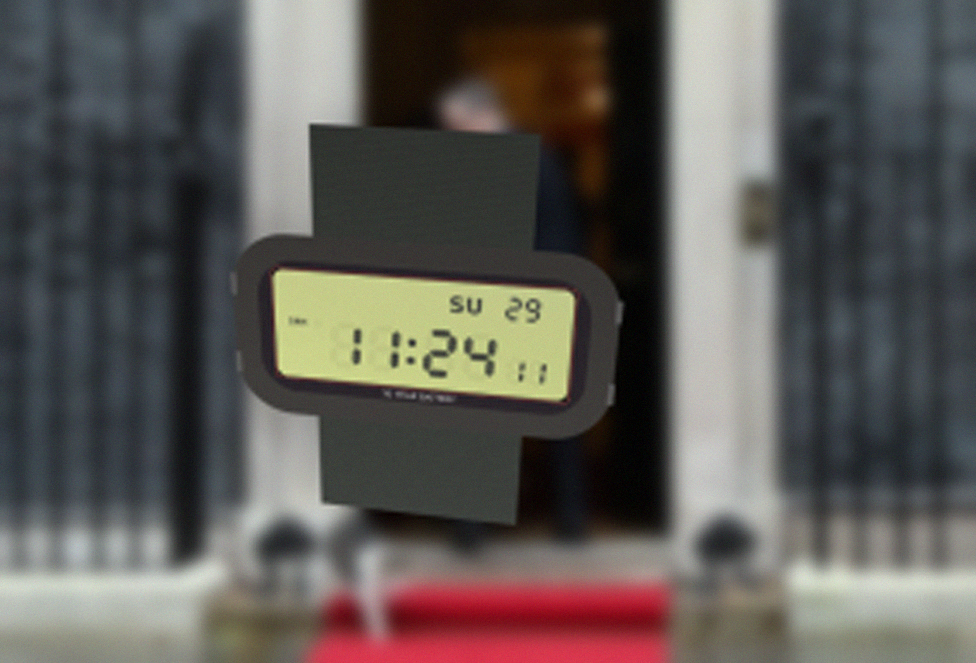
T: 11.24.11
